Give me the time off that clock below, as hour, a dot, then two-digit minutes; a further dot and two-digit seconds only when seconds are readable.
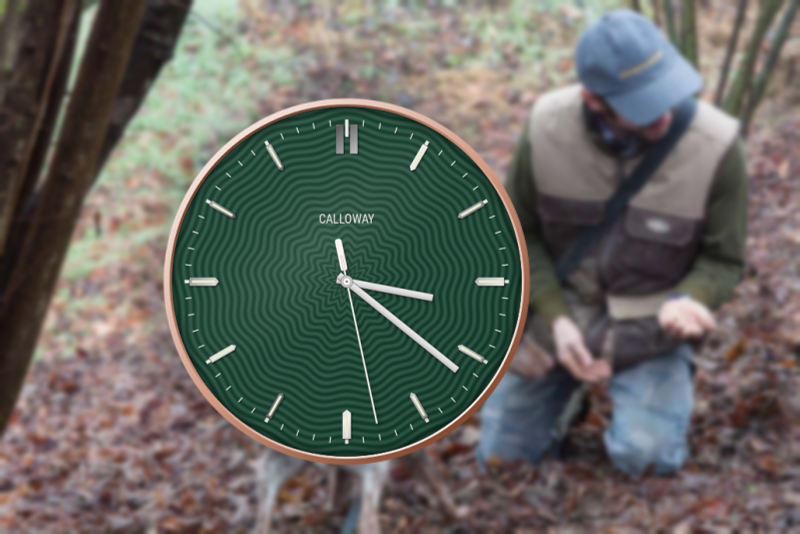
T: 3.21.28
